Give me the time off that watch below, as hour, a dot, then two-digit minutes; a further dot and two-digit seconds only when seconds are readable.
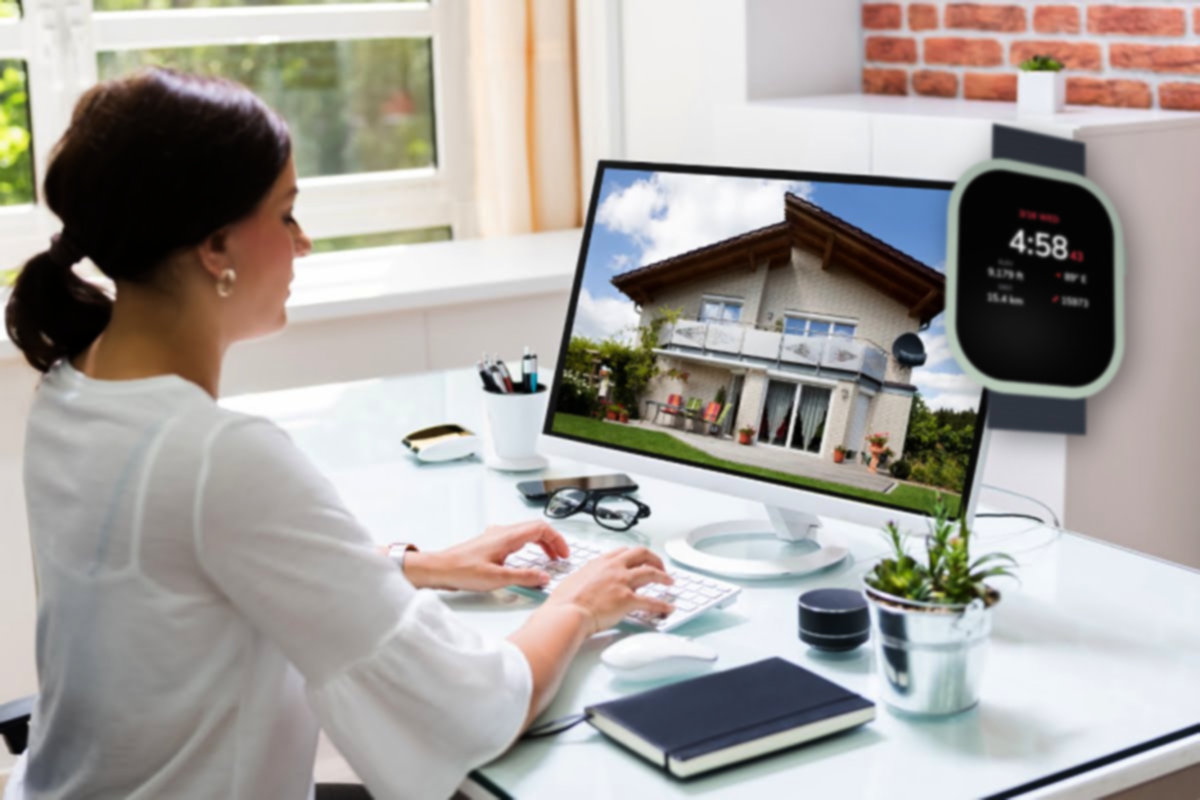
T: 4.58
